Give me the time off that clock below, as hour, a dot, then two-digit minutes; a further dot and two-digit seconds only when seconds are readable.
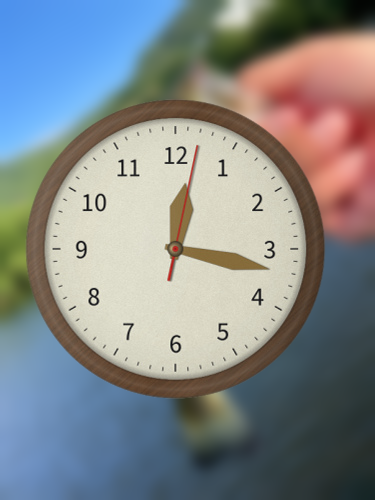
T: 12.17.02
